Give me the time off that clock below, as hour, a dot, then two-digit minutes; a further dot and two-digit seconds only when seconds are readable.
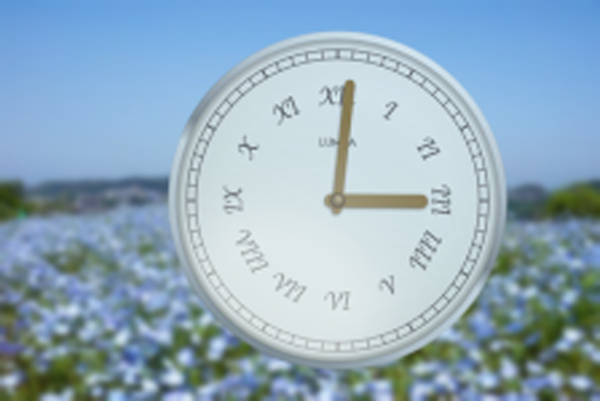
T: 3.01
